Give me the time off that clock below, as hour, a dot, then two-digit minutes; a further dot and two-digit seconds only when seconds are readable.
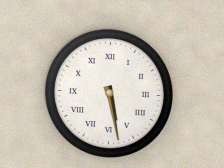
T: 5.28
